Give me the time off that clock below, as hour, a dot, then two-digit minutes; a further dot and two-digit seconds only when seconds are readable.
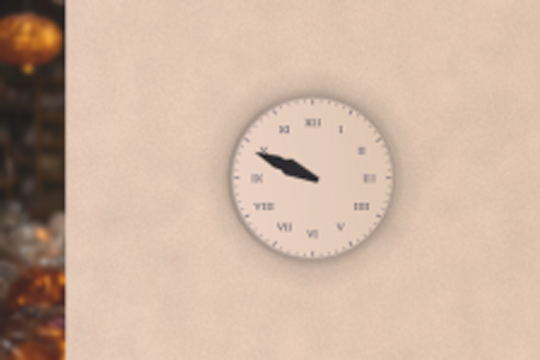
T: 9.49
